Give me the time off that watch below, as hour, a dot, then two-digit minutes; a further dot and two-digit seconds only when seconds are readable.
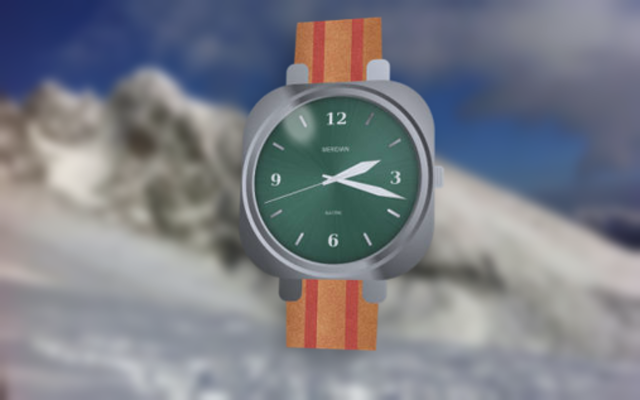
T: 2.17.42
